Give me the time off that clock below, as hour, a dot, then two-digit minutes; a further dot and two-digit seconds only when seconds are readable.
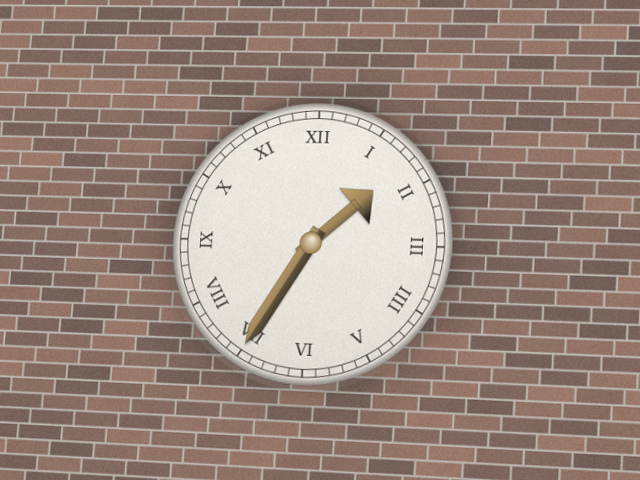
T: 1.35
